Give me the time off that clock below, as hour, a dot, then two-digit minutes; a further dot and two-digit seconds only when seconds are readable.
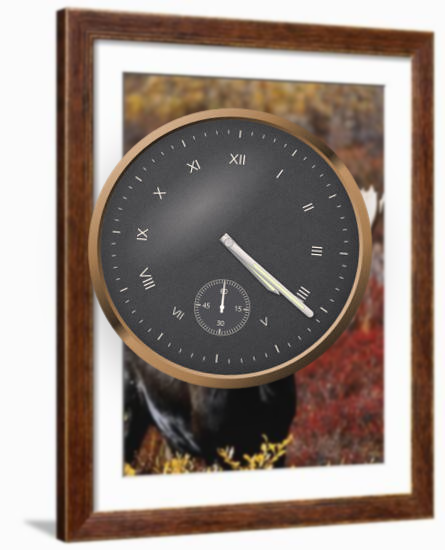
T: 4.21
